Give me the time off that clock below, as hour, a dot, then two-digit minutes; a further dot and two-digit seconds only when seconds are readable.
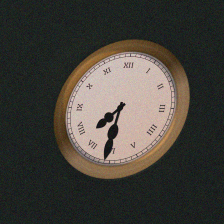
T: 7.31
